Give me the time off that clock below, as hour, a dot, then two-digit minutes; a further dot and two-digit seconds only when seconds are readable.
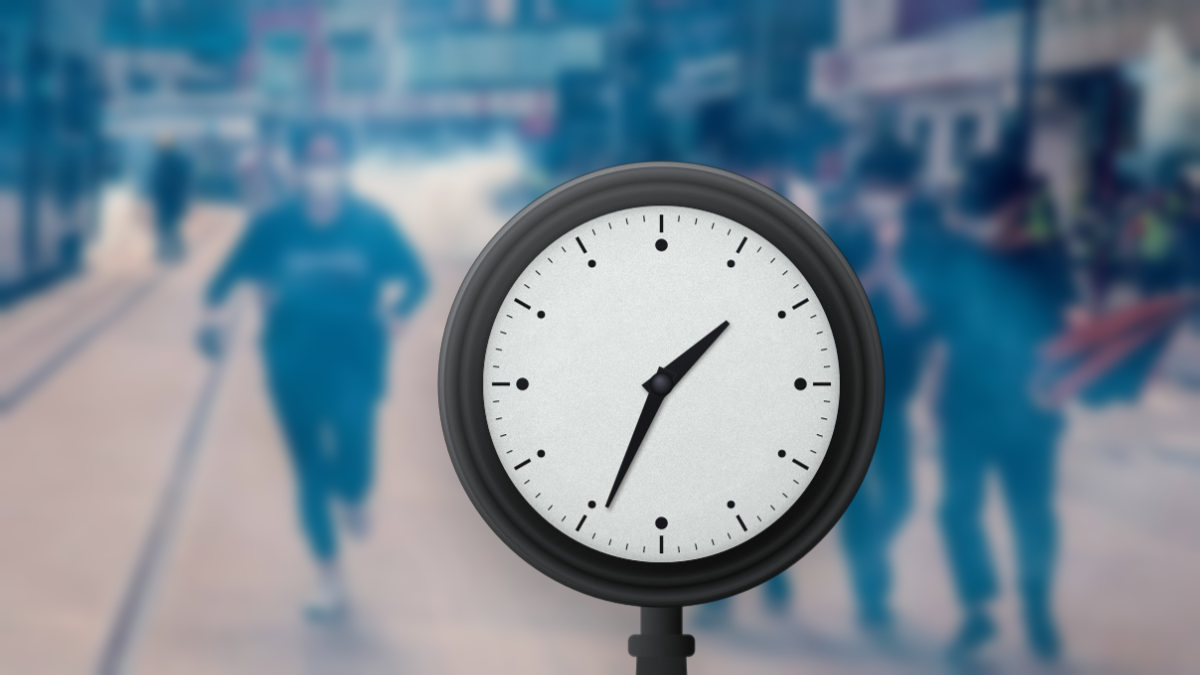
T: 1.34
